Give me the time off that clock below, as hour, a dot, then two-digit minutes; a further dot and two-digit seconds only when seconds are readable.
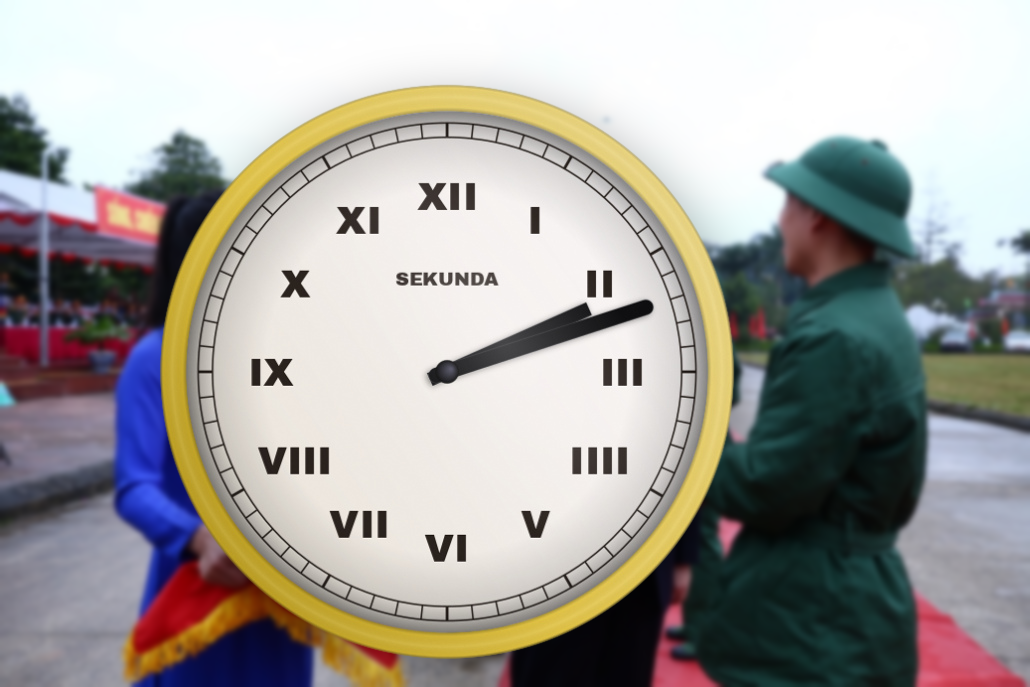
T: 2.12
